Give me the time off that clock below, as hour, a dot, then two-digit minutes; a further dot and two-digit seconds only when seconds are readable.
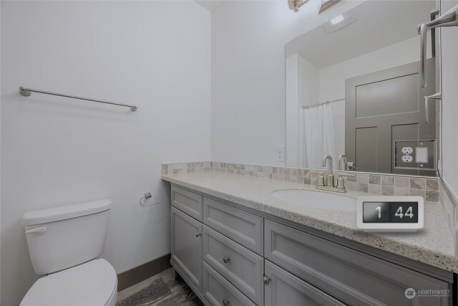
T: 1.44
